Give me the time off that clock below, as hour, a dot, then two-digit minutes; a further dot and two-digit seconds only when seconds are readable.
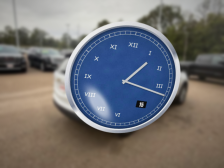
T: 1.17
